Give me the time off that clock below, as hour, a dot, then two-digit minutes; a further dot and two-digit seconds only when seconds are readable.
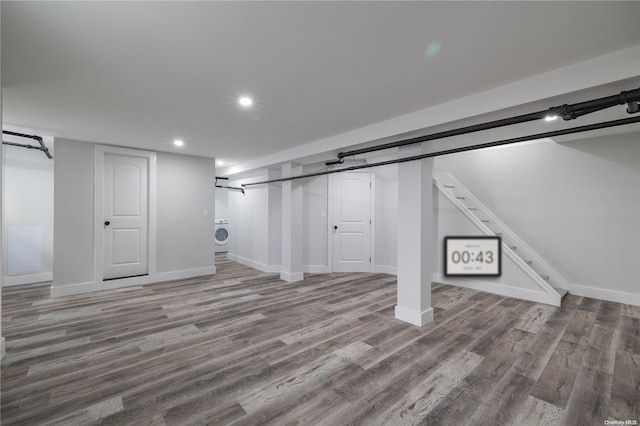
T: 0.43
